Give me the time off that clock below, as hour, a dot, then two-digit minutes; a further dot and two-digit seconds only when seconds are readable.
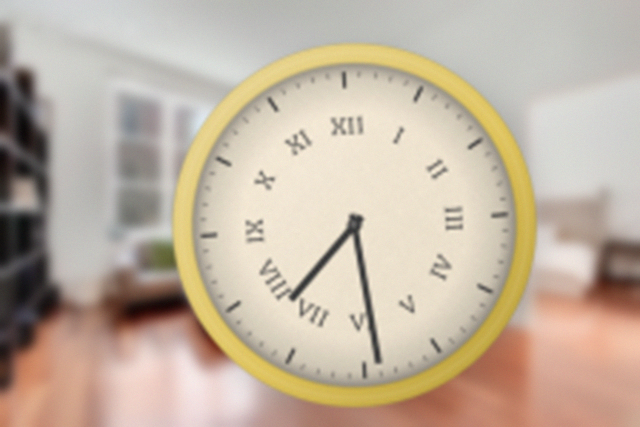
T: 7.29
